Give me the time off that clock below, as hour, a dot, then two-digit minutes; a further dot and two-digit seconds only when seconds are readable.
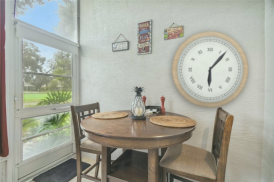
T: 6.07
